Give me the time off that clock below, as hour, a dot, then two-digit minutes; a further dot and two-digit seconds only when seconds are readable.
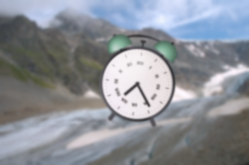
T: 7.24
